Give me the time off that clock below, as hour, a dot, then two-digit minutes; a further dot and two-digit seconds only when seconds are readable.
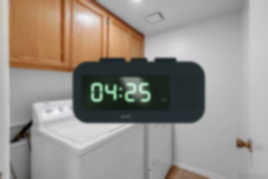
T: 4.25
